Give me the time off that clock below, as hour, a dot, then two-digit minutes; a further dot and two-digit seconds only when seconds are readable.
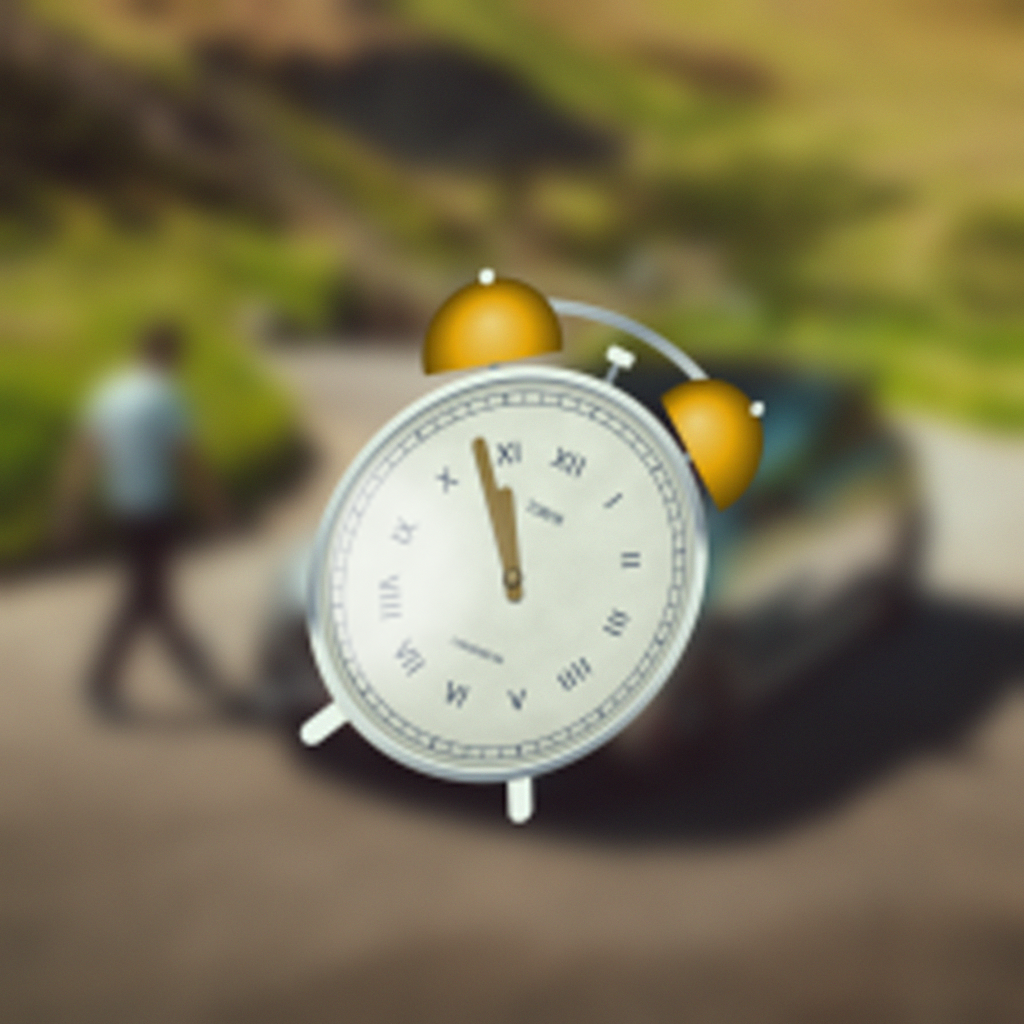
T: 10.53
